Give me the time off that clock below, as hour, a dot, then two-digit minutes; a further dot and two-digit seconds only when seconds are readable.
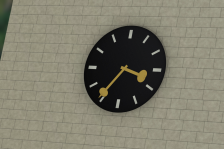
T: 3.36
